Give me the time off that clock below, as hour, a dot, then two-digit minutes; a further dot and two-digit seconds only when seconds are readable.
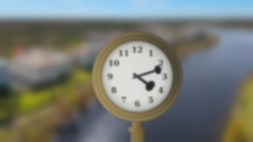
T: 4.12
